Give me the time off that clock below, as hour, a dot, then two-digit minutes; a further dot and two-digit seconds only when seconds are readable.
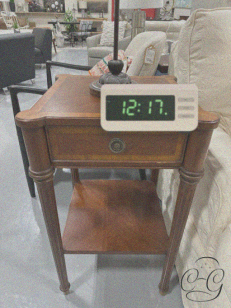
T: 12.17
